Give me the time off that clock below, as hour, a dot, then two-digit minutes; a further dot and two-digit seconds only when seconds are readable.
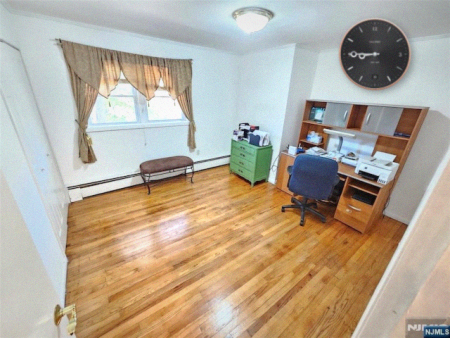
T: 8.45
